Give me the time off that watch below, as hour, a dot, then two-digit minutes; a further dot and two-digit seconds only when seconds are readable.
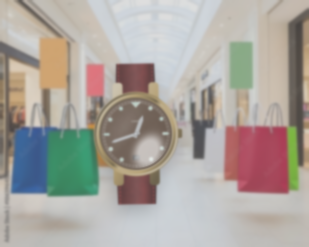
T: 12.42
